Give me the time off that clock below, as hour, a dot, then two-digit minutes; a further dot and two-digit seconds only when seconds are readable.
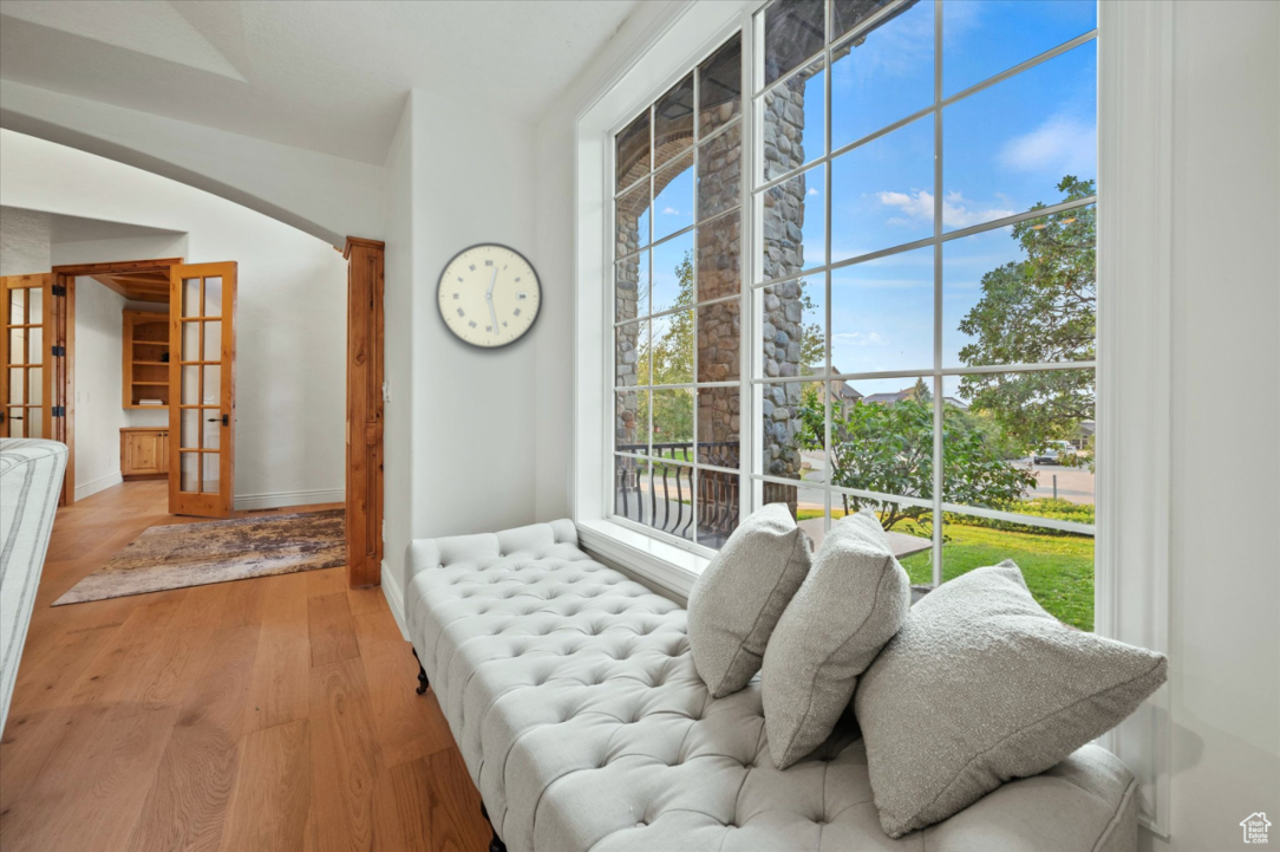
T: 12.28
